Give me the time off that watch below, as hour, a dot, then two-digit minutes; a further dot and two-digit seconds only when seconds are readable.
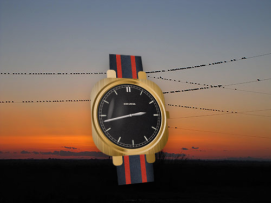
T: 2.43
